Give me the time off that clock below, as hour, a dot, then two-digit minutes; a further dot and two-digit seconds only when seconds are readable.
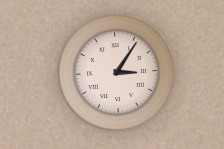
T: 3.06
